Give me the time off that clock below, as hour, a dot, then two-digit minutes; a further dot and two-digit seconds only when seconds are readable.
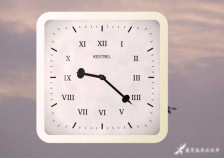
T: 9.22
